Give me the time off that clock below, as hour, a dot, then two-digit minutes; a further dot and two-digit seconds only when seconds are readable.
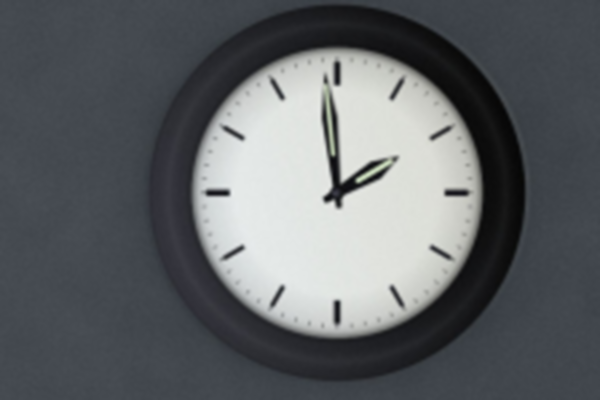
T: 1.59
